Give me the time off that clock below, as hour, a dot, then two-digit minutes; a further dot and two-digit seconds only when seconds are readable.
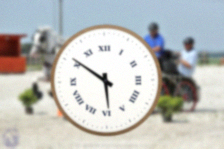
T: 5.51
